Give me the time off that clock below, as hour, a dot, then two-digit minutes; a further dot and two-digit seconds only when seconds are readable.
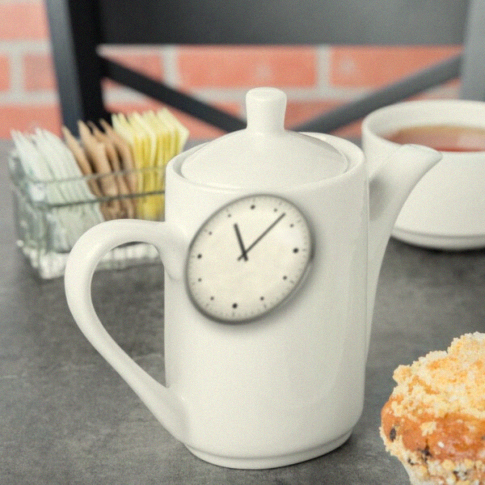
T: 11.07
